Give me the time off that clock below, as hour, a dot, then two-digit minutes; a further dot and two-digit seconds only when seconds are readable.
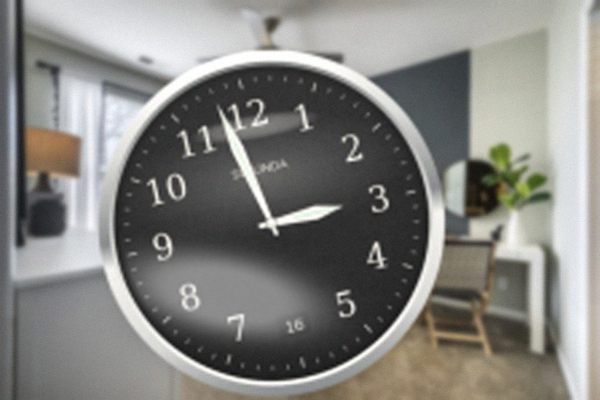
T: 2.58
